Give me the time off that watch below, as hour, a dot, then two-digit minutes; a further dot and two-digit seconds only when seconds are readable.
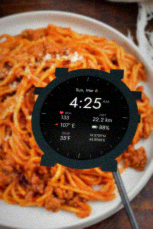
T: 4.25
